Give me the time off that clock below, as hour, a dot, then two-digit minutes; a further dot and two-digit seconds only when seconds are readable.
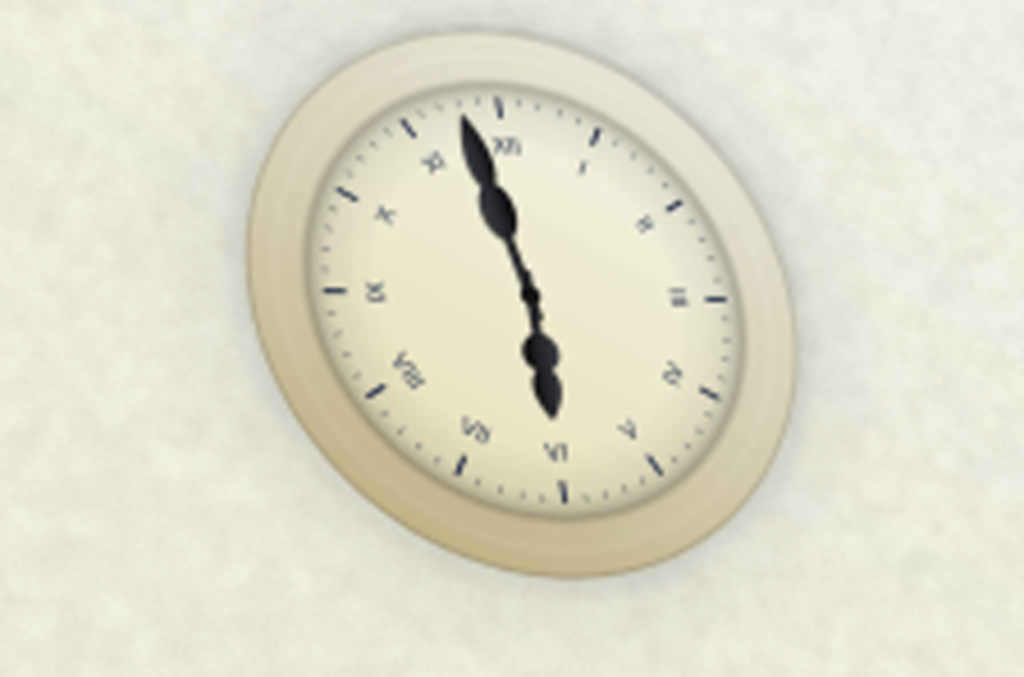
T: 5.58
